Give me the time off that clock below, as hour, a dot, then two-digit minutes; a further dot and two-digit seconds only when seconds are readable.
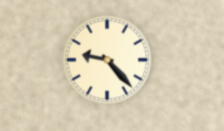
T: 9.23
